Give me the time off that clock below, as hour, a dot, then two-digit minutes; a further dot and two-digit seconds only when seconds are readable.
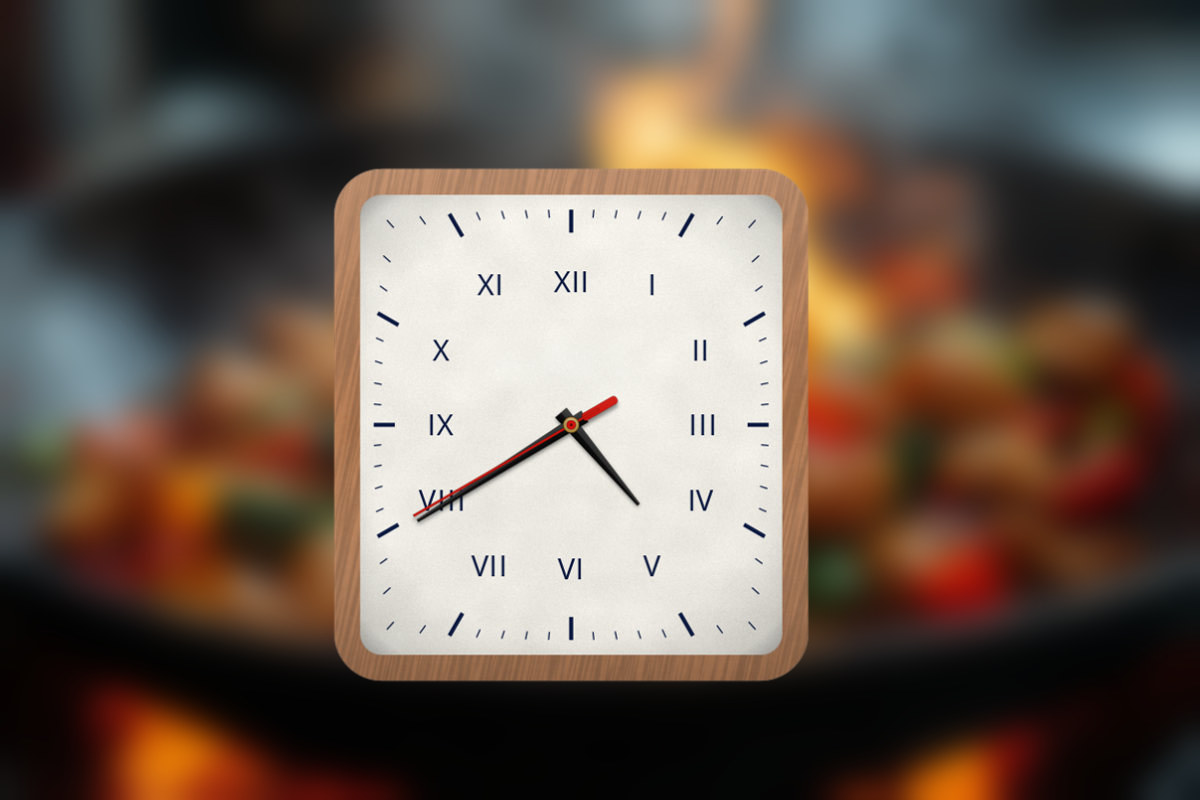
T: 4.39.40
